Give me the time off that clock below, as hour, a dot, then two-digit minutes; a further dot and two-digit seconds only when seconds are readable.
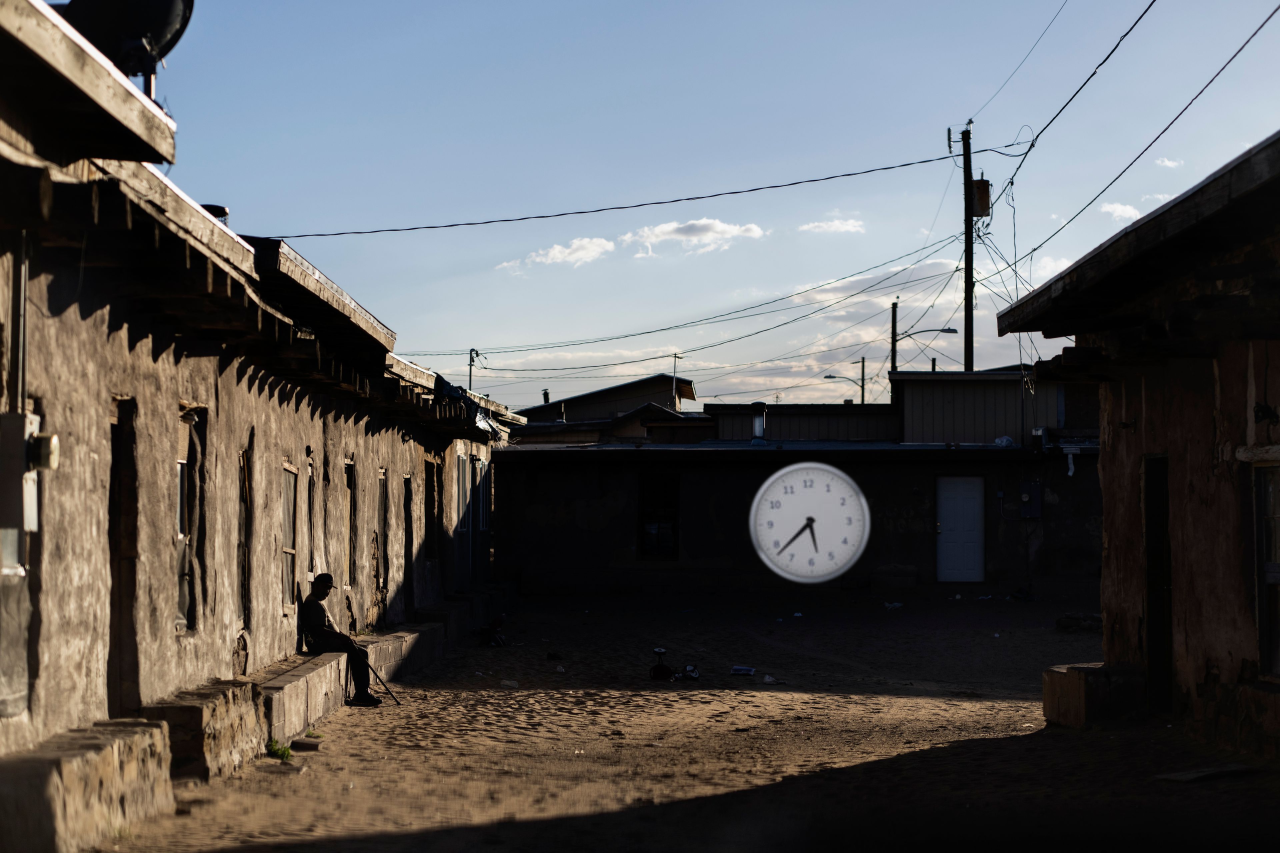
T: 5.38
